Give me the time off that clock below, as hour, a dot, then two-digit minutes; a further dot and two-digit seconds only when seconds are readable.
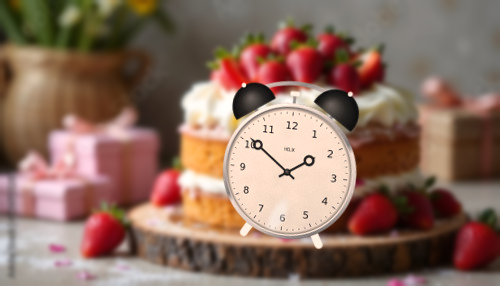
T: 1.51
